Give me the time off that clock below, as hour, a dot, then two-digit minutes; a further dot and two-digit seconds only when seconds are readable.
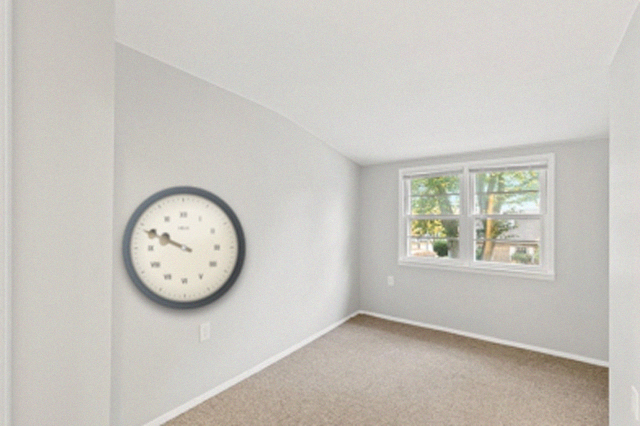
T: 9.49
